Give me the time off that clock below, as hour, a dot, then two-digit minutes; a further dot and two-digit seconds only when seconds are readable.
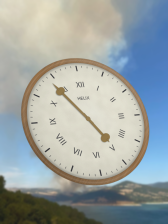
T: 4.54
